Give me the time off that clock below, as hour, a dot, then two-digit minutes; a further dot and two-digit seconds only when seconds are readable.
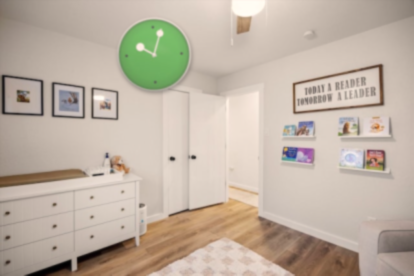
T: 10.03
